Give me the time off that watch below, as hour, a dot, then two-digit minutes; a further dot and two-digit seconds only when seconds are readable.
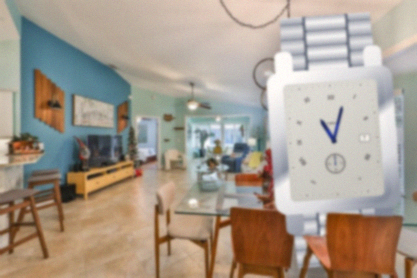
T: 11.03
